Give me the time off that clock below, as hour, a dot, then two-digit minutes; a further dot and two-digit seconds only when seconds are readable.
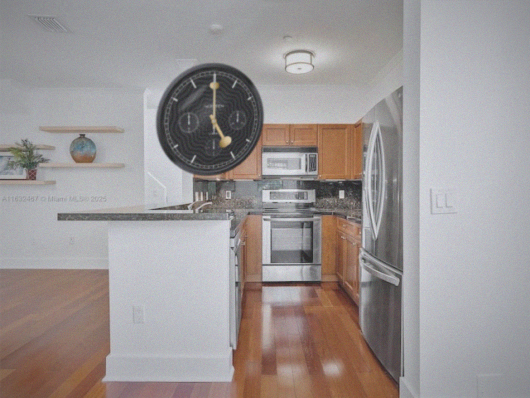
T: 5.00
